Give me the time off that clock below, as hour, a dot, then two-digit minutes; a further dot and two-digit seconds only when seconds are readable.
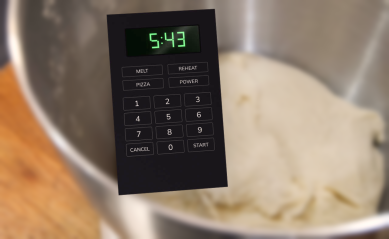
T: 5.43
